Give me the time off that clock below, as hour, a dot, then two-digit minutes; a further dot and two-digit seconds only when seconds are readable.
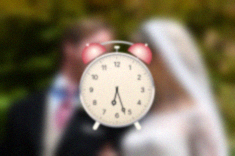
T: 6.27
